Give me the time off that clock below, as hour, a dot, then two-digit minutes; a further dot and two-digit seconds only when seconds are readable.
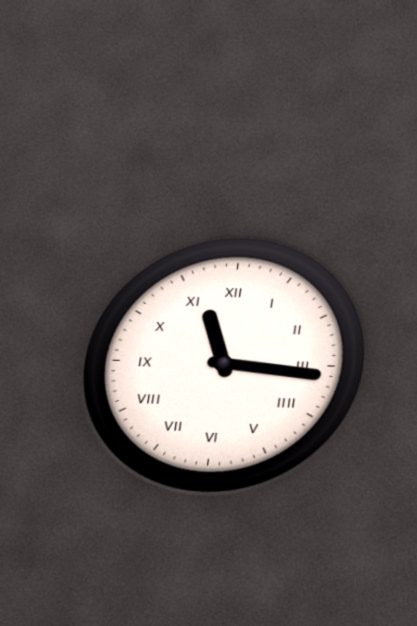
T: 11.16
